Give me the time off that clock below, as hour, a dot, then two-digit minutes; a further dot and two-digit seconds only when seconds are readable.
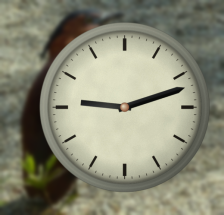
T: 9.12
